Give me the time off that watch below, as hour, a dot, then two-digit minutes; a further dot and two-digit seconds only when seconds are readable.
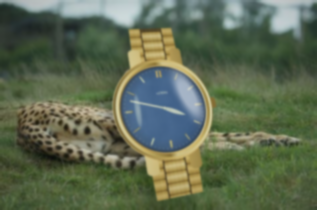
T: 3.48
